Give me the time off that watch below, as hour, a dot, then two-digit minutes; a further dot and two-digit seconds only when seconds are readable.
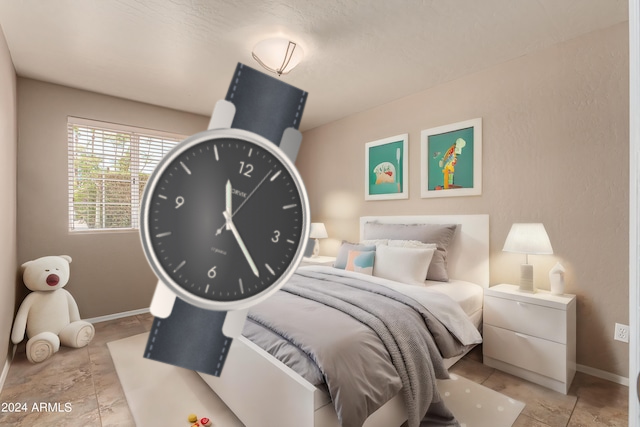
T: 11.22.04
